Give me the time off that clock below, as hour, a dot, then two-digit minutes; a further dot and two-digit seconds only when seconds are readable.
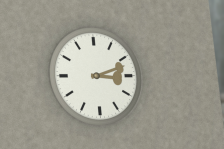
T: 3.12
